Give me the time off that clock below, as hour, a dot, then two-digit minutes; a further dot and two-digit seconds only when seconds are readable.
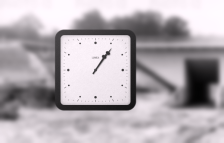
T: 1.06
